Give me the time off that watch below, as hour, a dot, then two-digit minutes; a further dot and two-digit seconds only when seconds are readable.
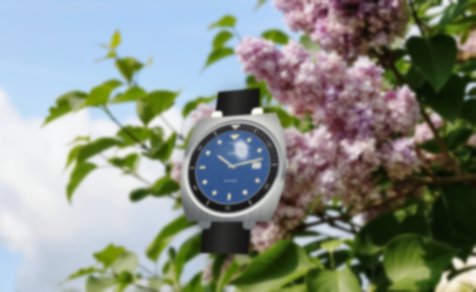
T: 10.13
